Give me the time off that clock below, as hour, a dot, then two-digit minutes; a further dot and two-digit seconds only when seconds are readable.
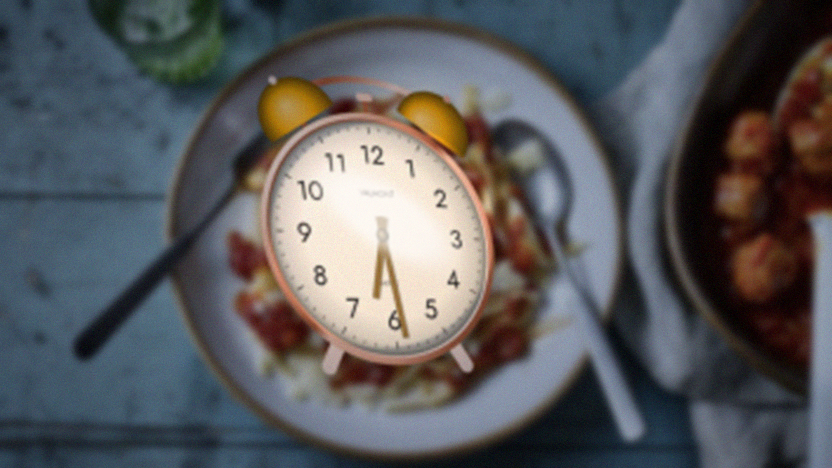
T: 6.29
